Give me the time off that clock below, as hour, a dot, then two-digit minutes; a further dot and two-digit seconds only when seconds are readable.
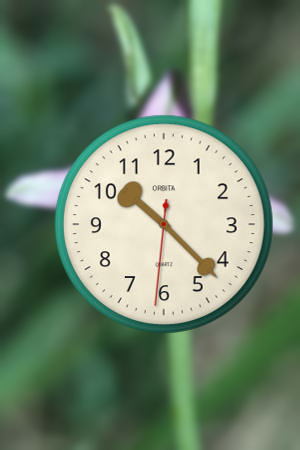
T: 10.22.31
